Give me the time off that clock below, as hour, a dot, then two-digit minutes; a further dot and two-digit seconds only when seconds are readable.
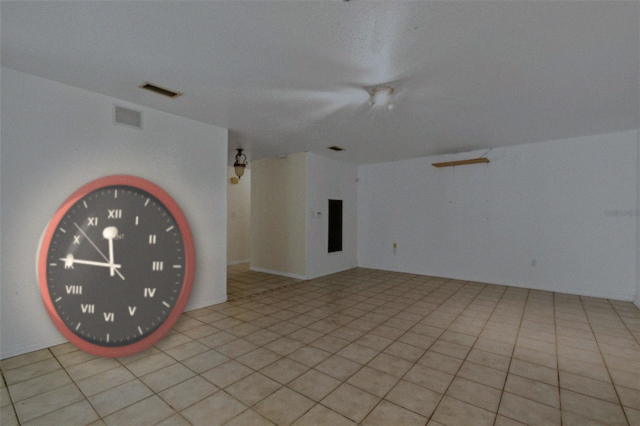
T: 11.45.52
